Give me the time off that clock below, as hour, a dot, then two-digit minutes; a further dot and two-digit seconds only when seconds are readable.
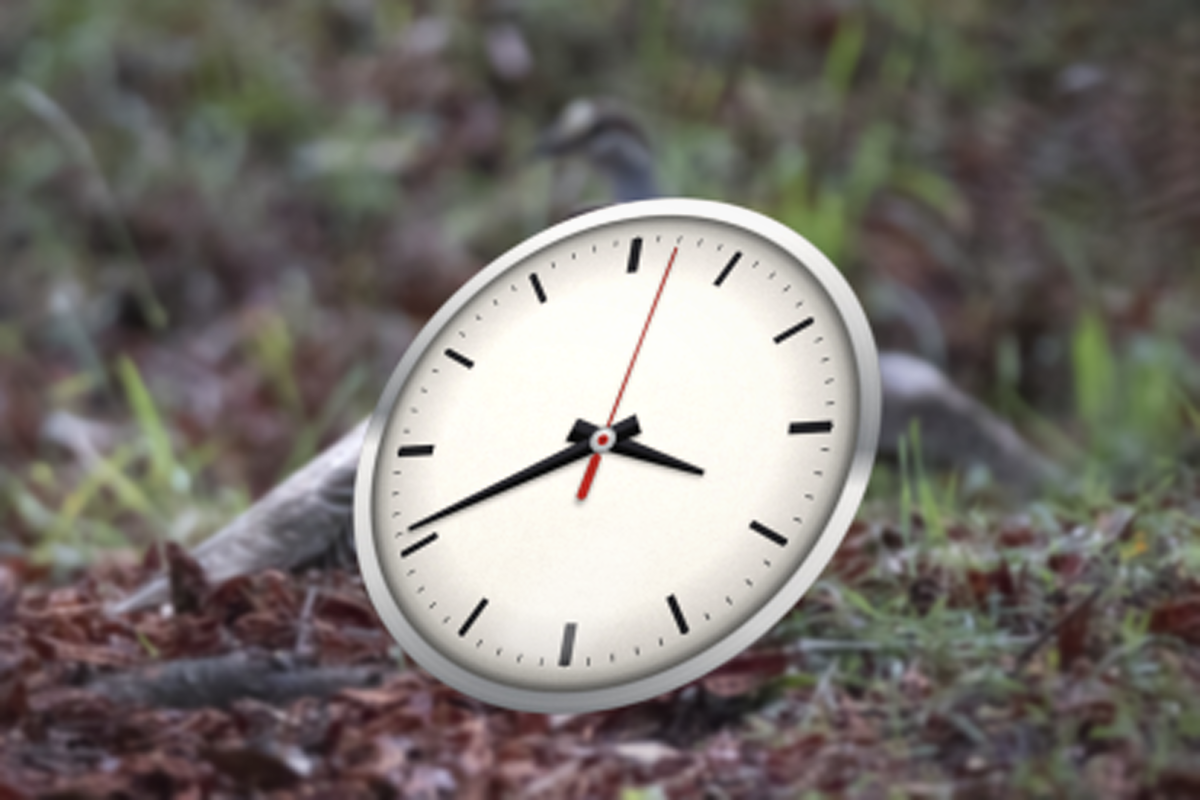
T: 3.41.02
